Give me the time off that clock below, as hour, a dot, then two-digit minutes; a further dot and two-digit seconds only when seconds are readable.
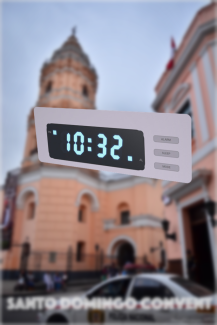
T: 10.32
